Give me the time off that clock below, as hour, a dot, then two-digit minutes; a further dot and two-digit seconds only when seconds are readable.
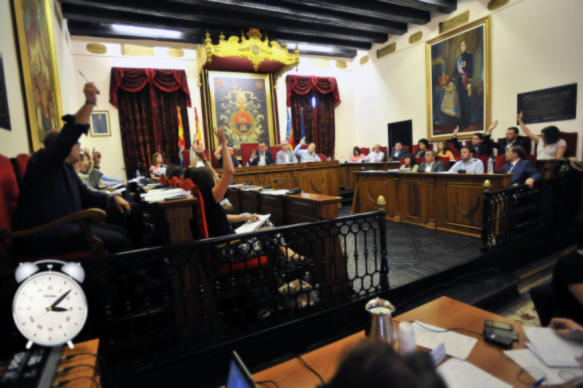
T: 3.08
